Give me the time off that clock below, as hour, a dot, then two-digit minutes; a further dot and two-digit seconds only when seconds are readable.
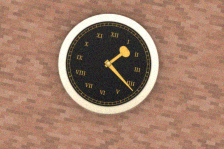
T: 1.21
